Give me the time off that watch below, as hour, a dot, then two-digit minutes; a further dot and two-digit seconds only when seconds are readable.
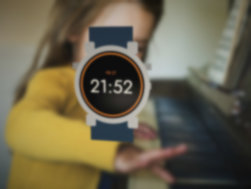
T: 21.52
